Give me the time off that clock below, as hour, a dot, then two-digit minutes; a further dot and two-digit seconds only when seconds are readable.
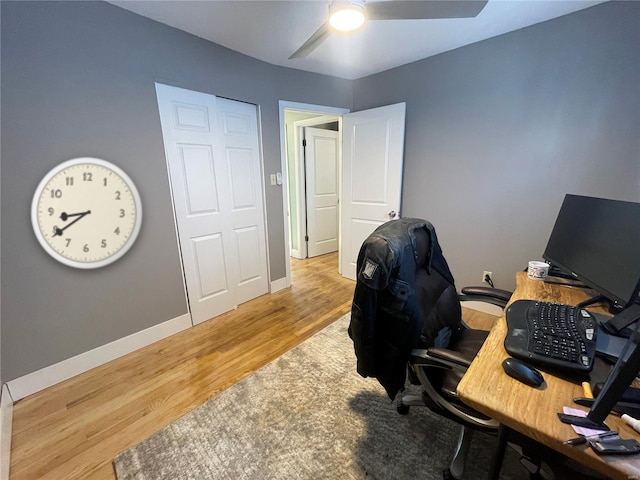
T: 8.39
